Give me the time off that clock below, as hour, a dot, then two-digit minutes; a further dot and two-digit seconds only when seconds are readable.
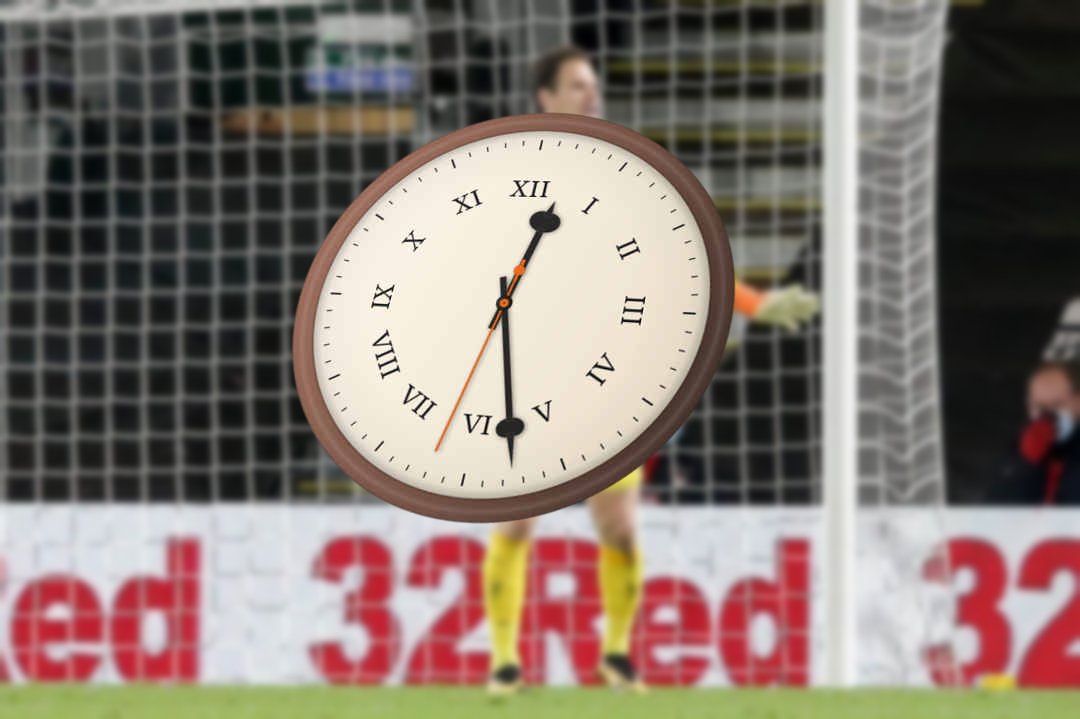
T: 12.27.32
